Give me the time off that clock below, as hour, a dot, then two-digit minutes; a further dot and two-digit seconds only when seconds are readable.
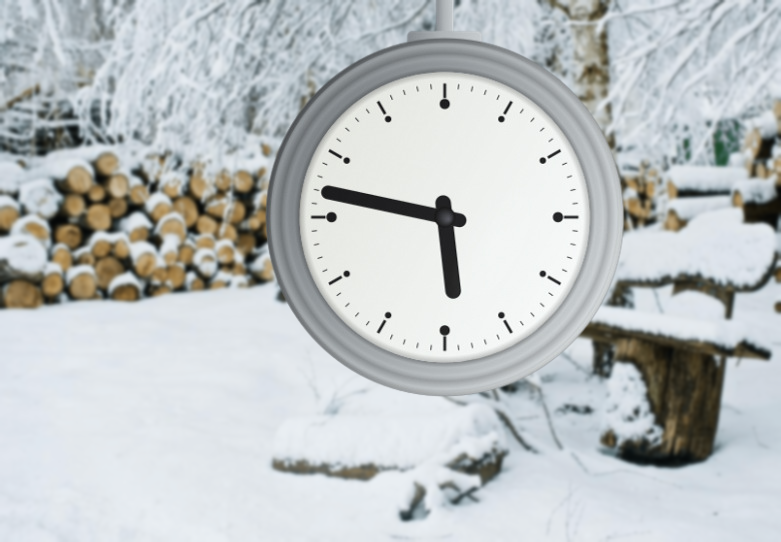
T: 5.47
